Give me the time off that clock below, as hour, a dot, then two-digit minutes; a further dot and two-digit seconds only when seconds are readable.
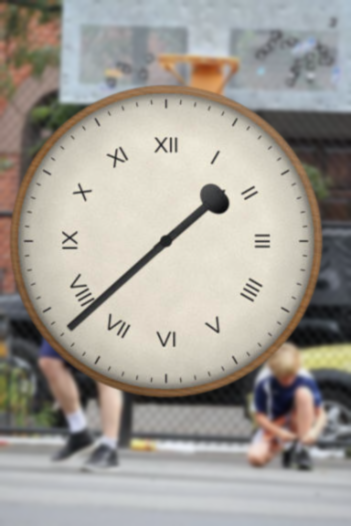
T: 1.38
